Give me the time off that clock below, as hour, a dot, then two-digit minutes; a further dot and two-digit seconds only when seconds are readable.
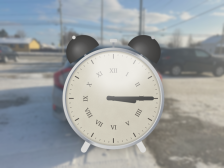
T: 3.15
